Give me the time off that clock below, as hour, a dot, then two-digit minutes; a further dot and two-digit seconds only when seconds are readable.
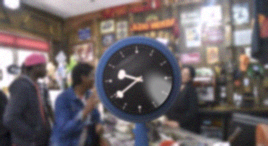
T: 9.39
